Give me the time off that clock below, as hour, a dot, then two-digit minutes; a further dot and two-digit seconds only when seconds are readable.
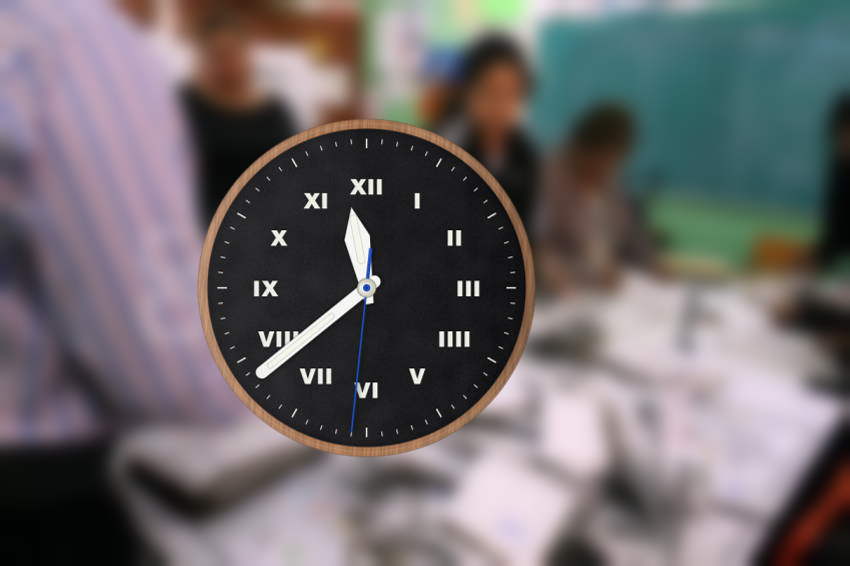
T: 11.38.31
